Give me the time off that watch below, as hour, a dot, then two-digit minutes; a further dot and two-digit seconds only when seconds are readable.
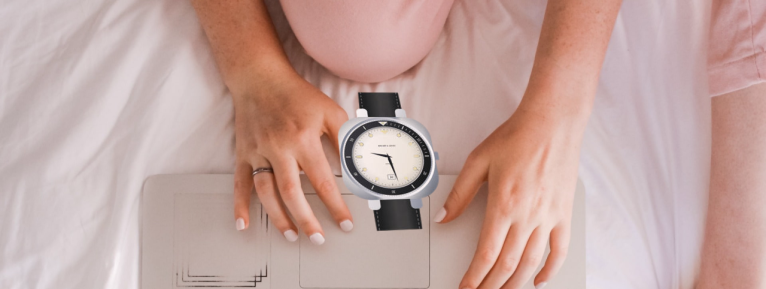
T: 9.28
